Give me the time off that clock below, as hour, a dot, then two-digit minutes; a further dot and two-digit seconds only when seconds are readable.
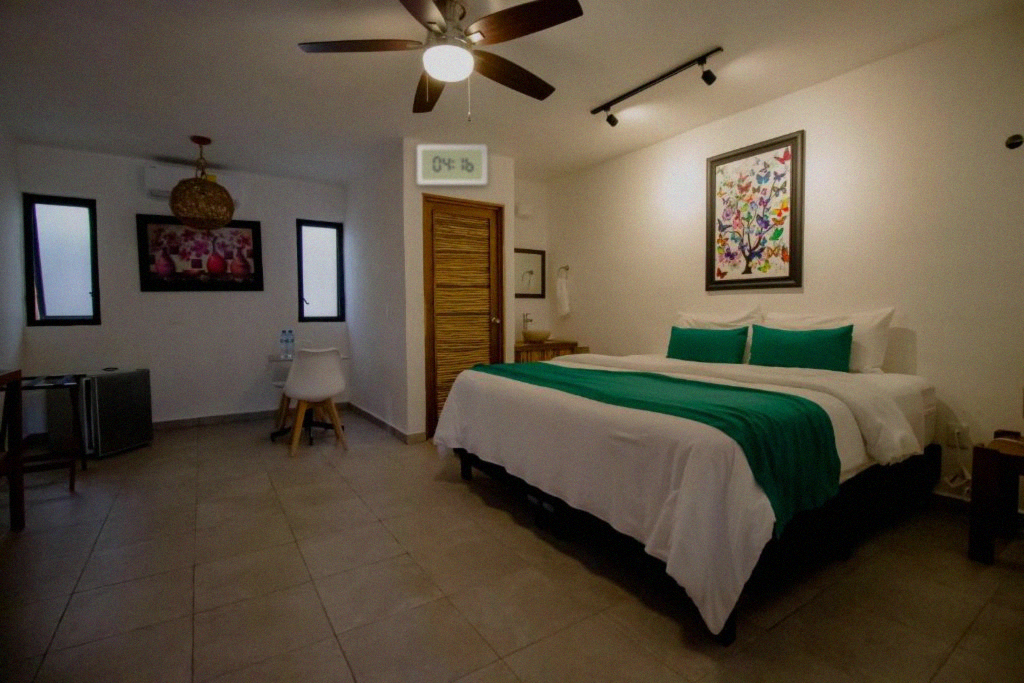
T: 4.16
